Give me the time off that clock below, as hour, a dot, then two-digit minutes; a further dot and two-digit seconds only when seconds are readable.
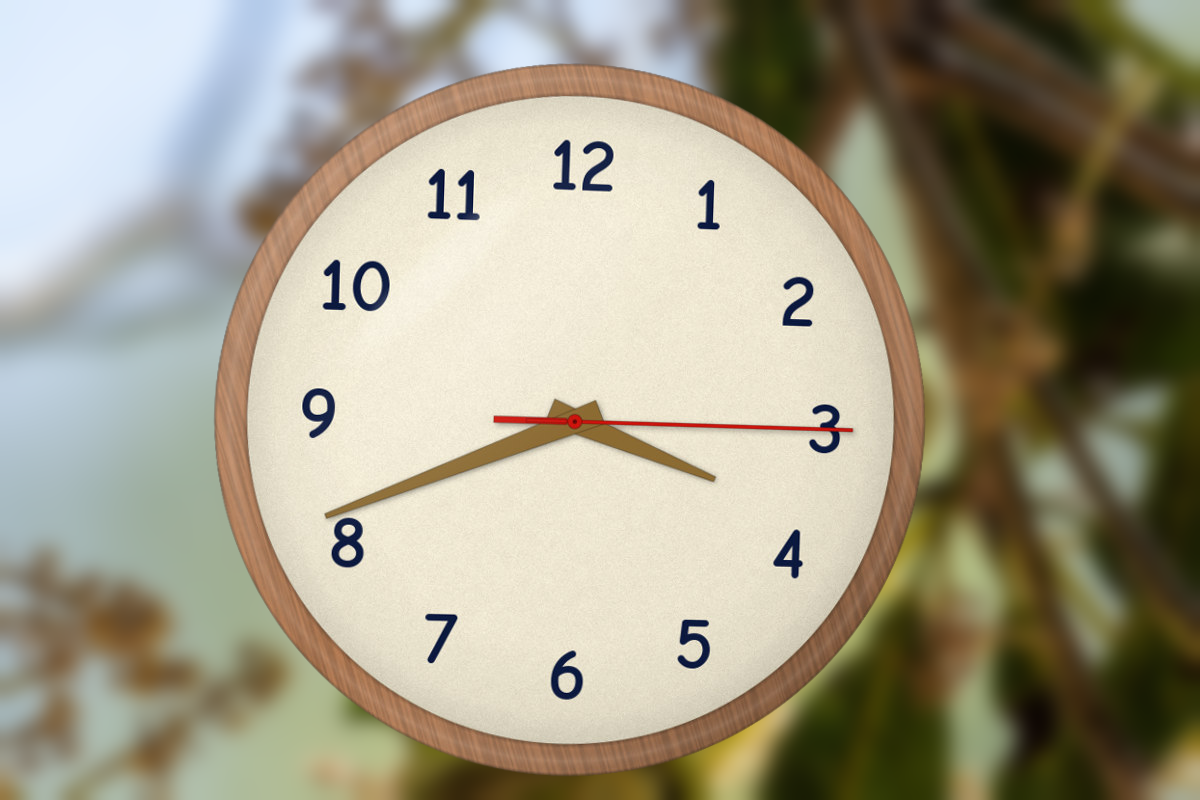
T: 3.41.15
